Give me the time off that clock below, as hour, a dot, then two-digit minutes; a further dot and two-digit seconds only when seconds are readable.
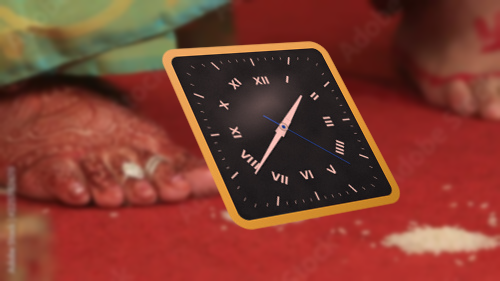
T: 1.38.22
